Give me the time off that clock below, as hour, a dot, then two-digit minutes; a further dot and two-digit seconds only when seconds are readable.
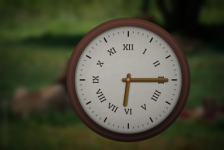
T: 6.15
